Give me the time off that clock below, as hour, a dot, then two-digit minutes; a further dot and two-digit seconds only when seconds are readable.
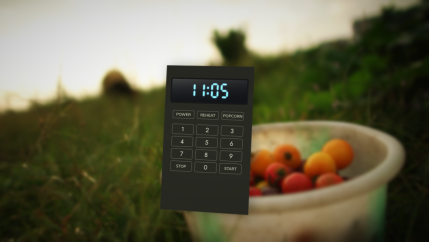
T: 11.05
